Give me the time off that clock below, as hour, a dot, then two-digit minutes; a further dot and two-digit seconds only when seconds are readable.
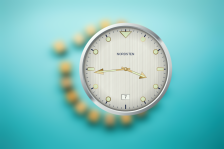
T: 3.44
